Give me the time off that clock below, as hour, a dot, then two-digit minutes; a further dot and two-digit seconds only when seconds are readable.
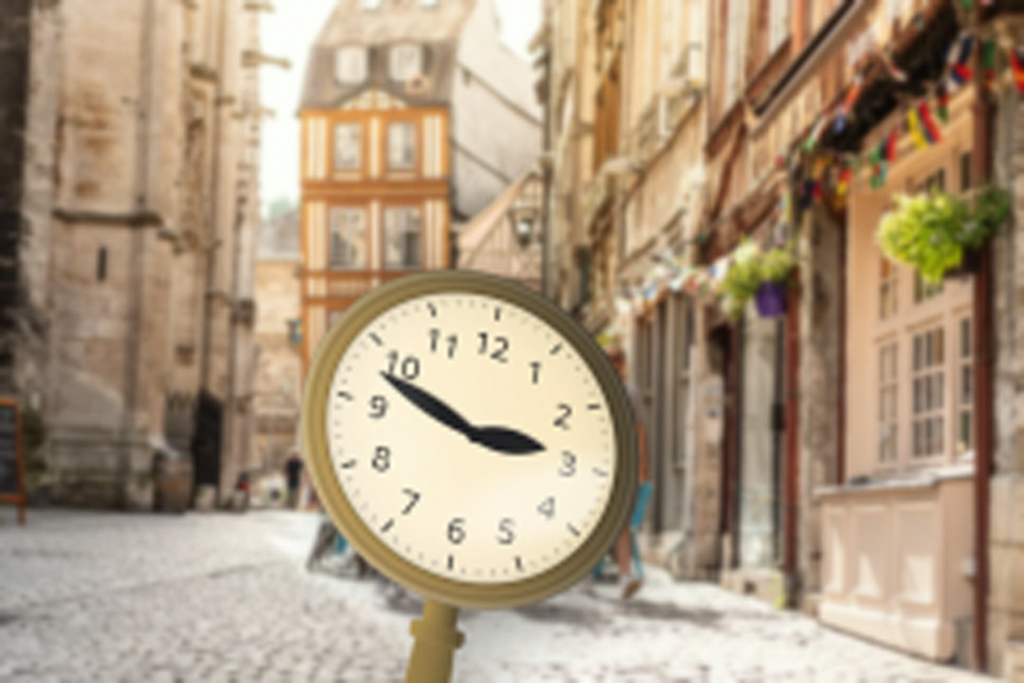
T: 2.48
